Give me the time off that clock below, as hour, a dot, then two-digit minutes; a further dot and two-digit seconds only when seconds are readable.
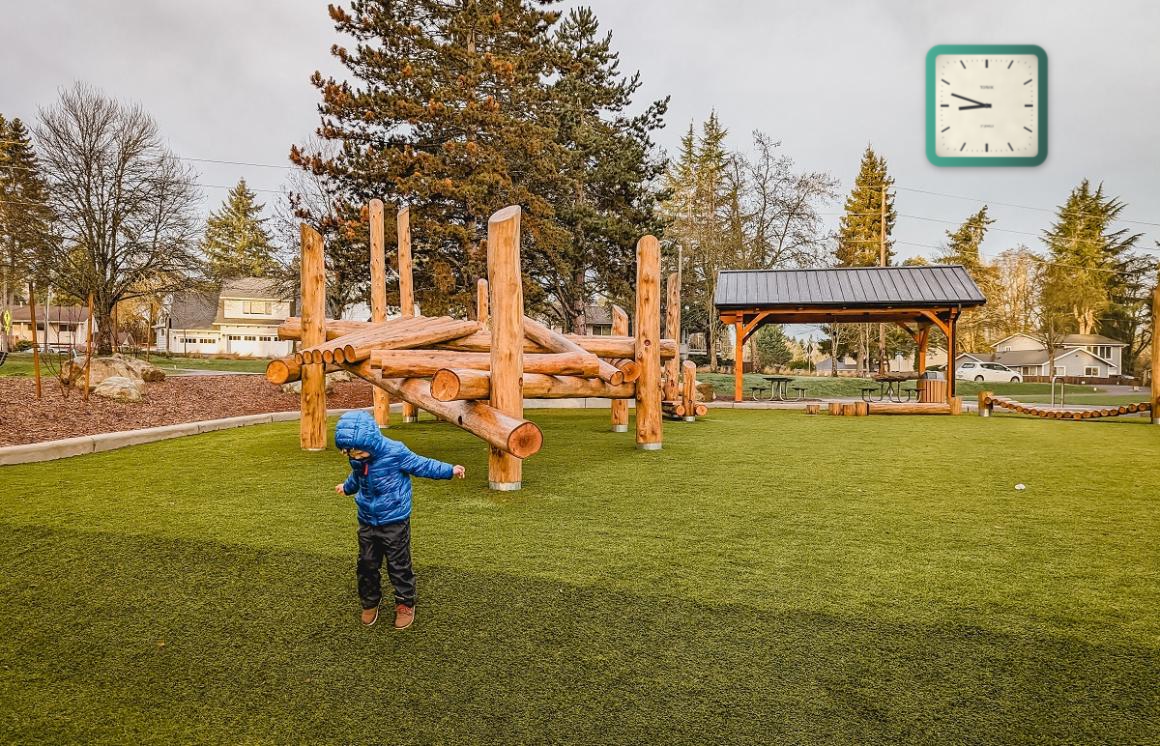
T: 8.48
